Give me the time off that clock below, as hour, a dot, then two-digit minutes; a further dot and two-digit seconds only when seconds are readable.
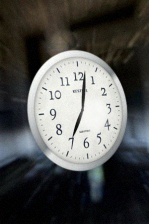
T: 7.02
